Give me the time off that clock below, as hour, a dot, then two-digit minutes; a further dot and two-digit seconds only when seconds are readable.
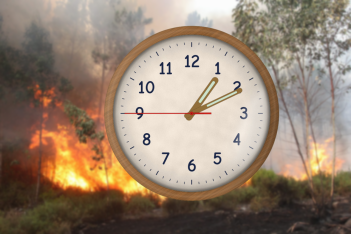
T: 1.10.45
